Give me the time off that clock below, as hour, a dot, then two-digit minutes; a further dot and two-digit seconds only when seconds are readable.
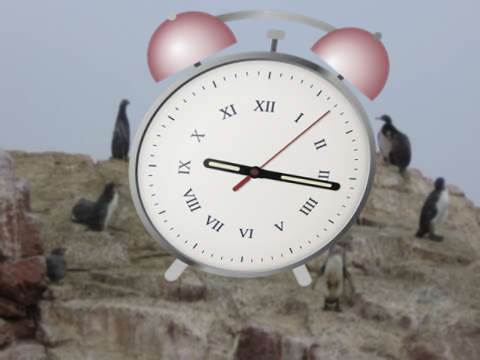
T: 9.16.07
